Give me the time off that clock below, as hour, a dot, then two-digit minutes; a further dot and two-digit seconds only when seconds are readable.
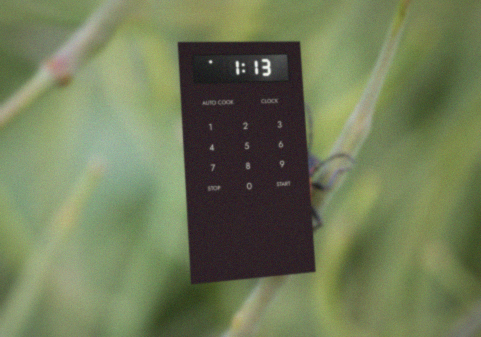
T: 1.13
